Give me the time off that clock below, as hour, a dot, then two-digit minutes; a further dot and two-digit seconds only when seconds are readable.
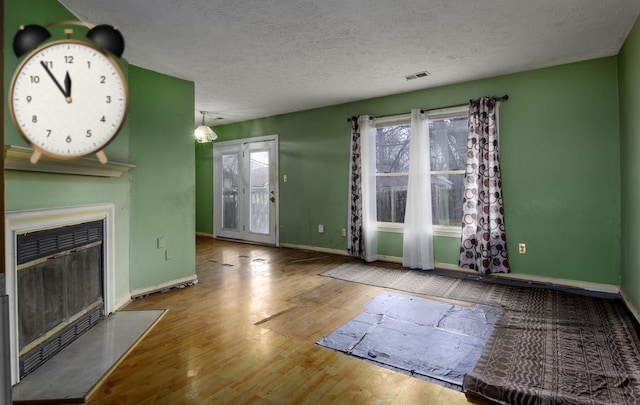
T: 11.54
